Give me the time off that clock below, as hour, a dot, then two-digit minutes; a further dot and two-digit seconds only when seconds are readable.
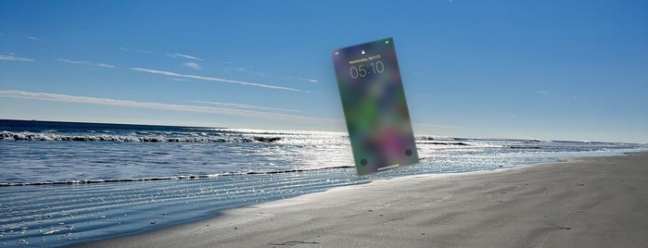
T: 5.10
